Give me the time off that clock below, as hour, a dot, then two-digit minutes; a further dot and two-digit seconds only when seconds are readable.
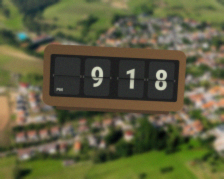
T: 9.18
